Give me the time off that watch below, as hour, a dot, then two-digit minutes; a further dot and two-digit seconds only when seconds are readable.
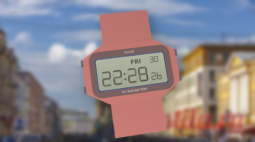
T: 22.28.26
